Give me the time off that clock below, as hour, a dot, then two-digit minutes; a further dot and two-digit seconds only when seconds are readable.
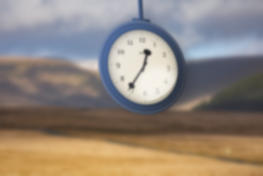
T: 12.36
